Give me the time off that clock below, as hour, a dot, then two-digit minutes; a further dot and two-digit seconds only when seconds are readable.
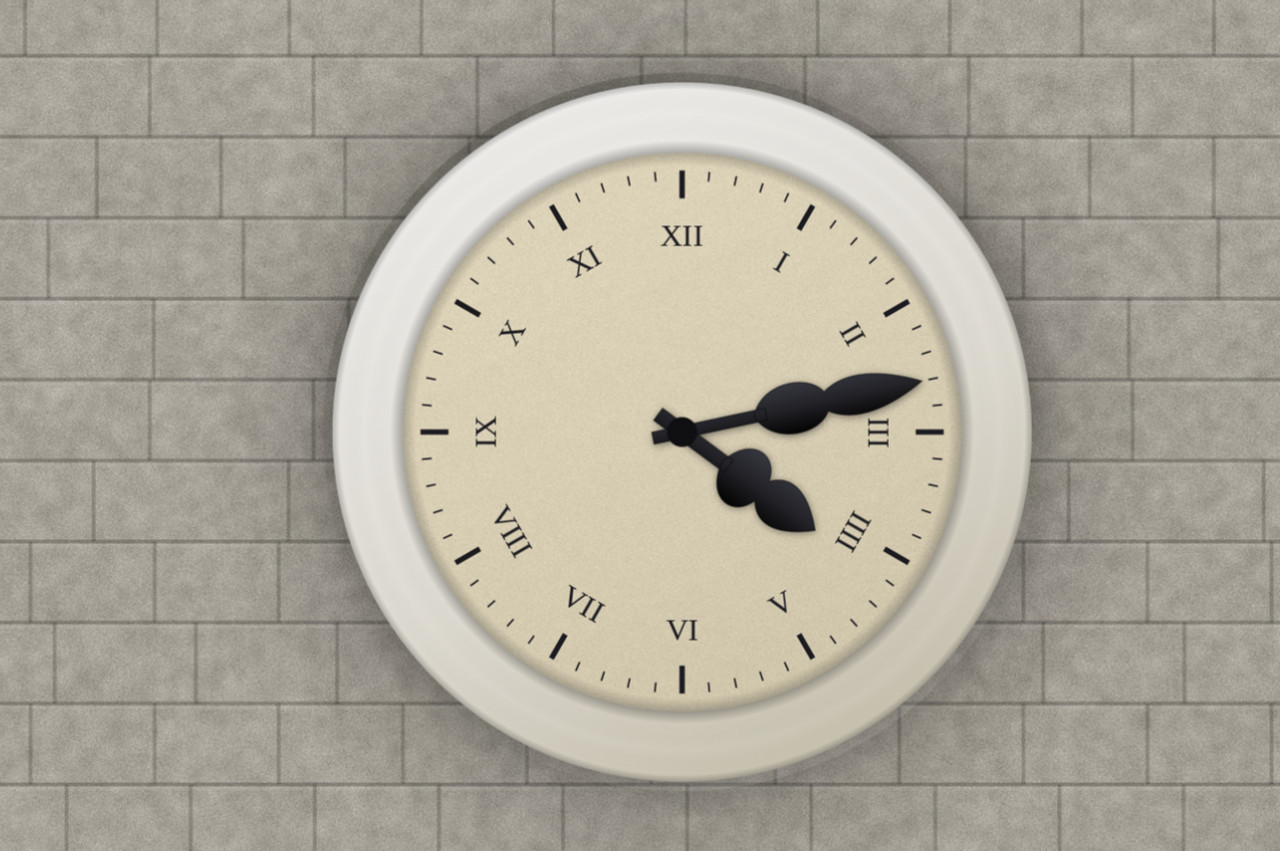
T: 4.13
